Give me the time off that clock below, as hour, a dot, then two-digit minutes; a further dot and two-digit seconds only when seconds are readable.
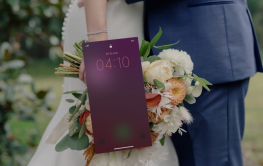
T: 4.10
